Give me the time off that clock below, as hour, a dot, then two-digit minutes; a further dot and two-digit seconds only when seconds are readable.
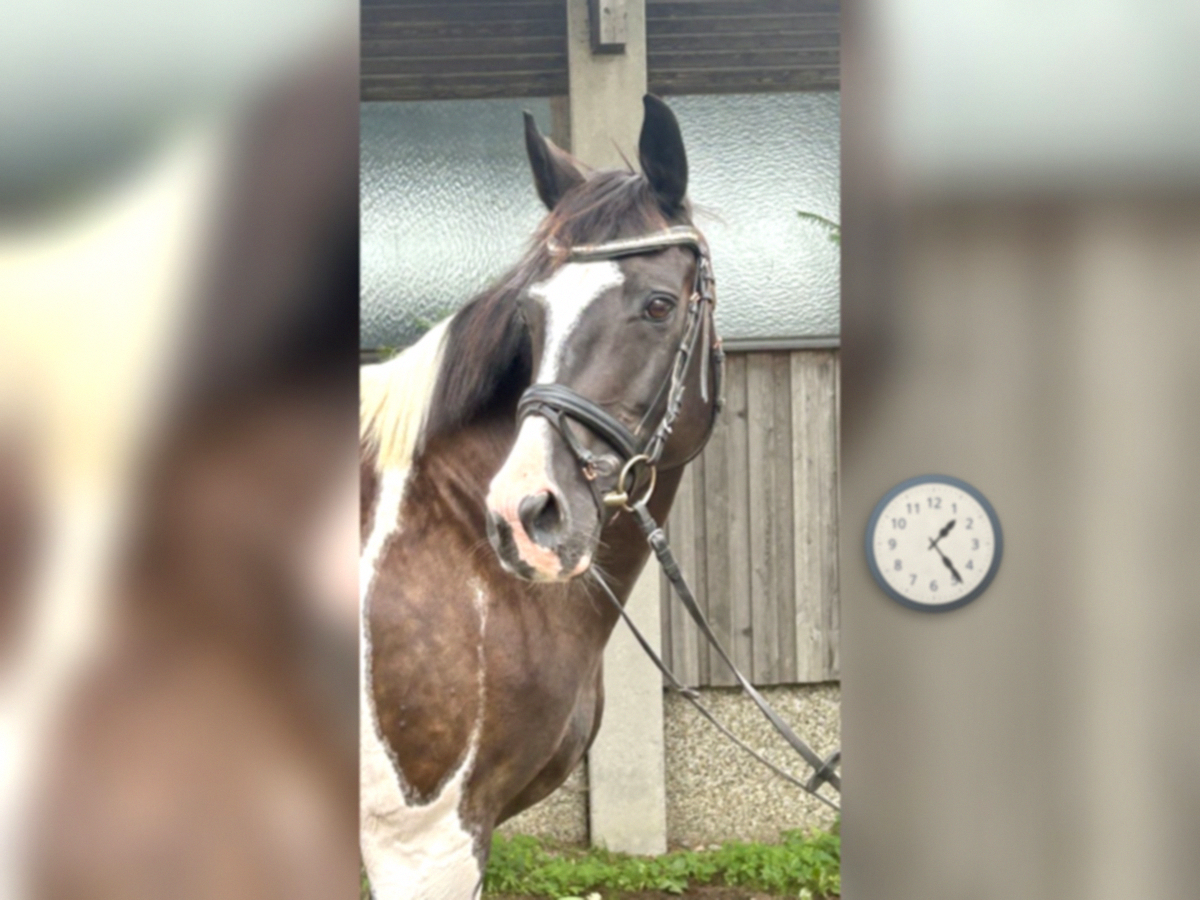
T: 1.24
